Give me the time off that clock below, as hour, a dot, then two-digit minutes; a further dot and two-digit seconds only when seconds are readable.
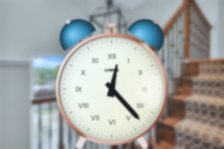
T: 12.23
